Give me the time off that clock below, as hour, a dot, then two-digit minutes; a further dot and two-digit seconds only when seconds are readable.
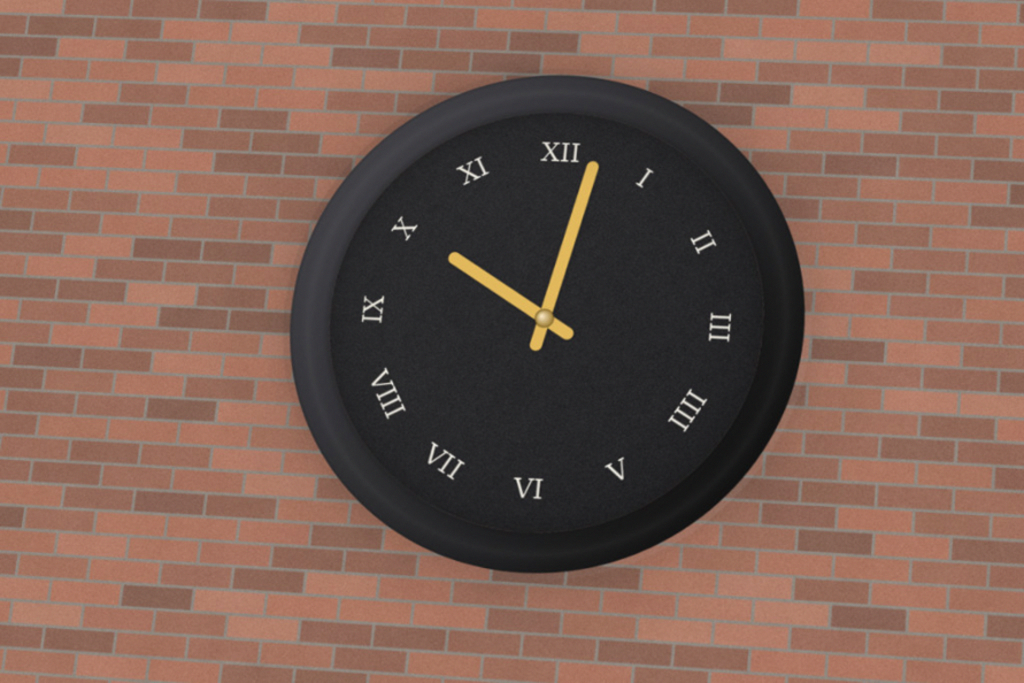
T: 10.02
